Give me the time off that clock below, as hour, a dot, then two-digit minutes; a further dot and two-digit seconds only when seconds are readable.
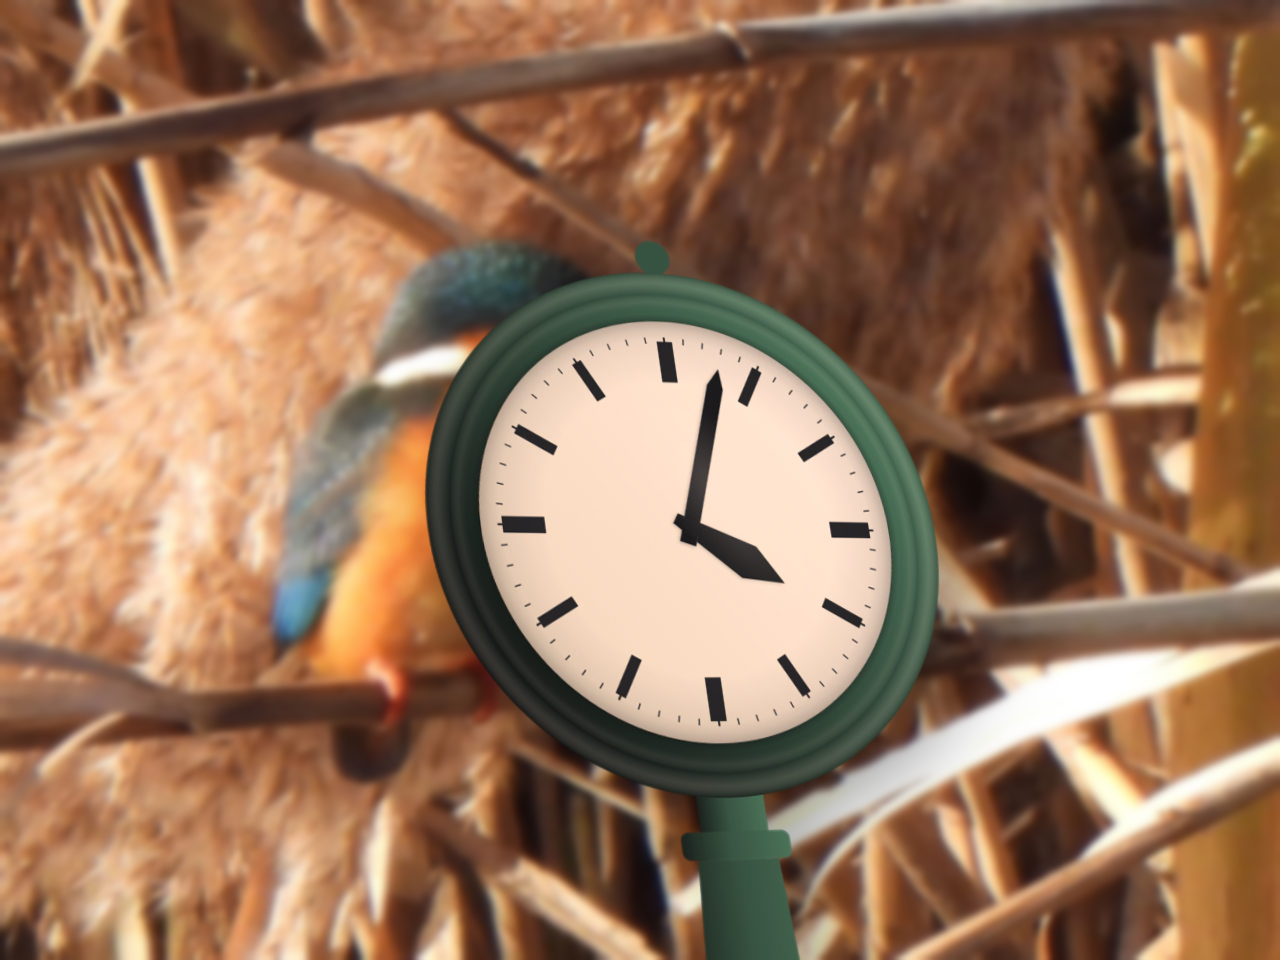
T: 4.03
